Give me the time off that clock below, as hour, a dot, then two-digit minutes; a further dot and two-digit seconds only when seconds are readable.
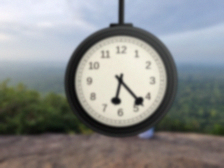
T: 6.23
